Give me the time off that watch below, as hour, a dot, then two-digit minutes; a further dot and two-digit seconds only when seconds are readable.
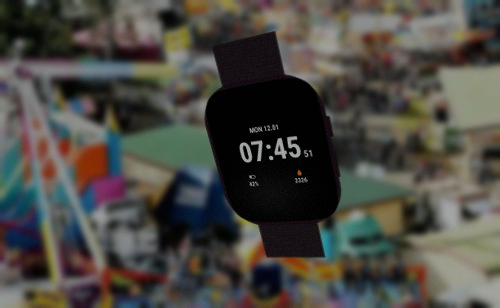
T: 7.45.51
